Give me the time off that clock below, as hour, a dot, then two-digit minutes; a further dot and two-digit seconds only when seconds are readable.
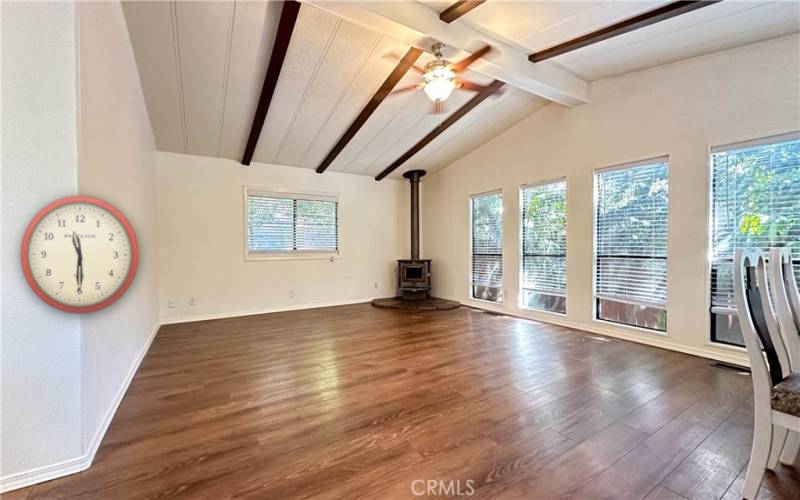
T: 11.30
